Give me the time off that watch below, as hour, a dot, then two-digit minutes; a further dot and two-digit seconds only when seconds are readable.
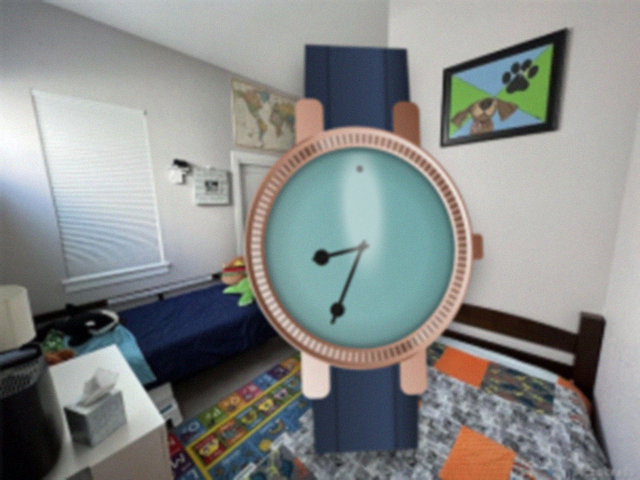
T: 8.34
